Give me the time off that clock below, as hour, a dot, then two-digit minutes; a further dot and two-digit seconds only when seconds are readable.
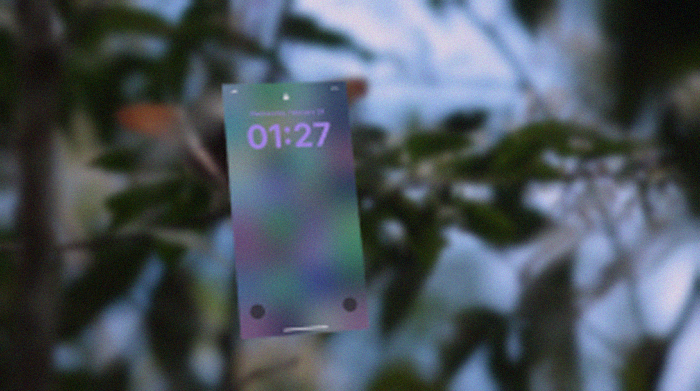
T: 1.27
